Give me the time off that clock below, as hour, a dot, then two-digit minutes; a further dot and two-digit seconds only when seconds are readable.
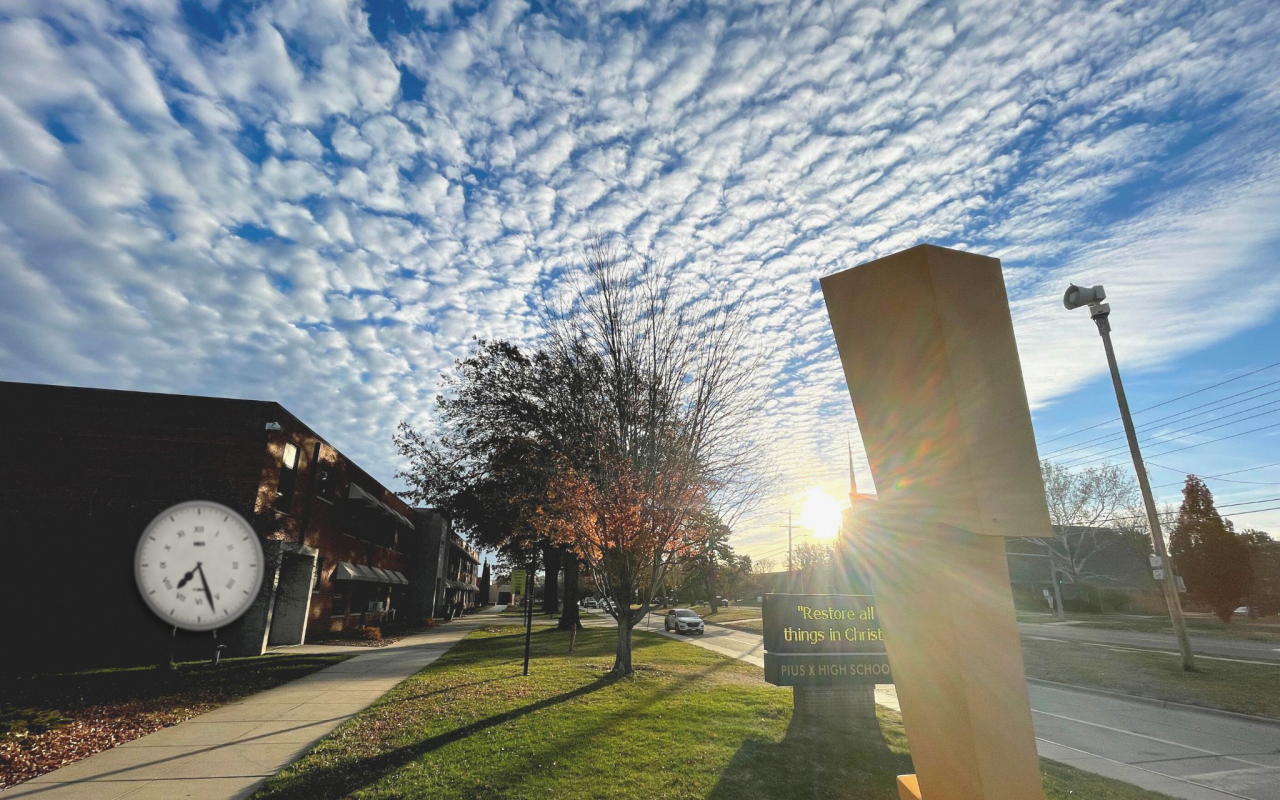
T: 7.27
